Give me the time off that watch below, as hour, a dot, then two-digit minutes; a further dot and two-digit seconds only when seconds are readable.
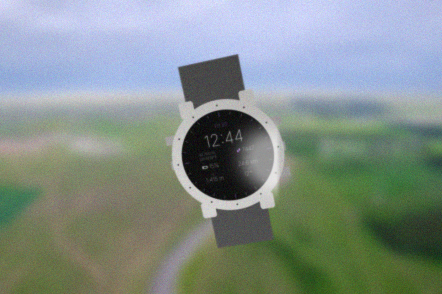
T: 12.44
